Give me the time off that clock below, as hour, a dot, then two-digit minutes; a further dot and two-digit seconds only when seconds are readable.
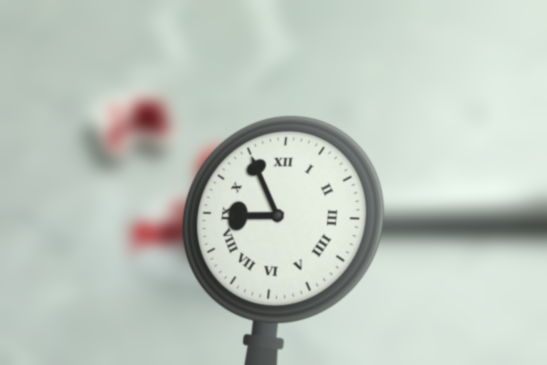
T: 8.55
